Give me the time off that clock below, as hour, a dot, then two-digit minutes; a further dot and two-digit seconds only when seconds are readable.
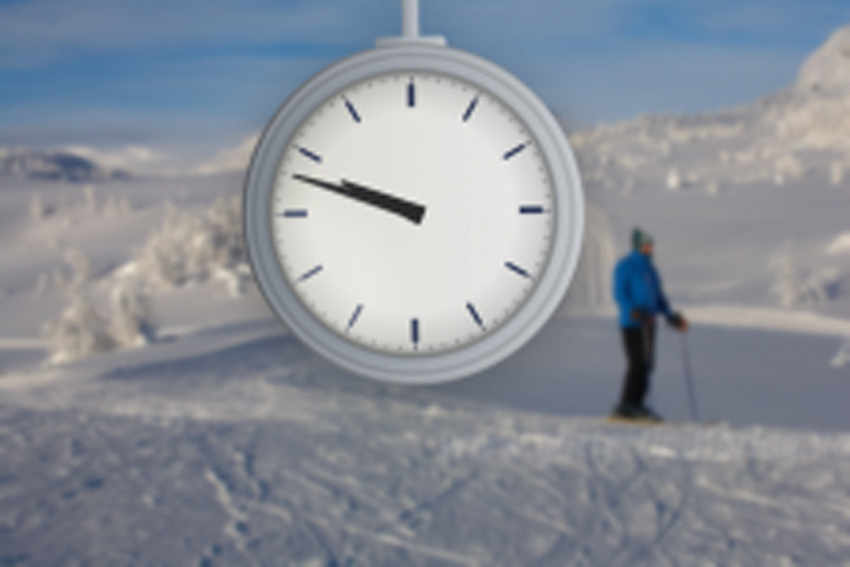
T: 9.48
